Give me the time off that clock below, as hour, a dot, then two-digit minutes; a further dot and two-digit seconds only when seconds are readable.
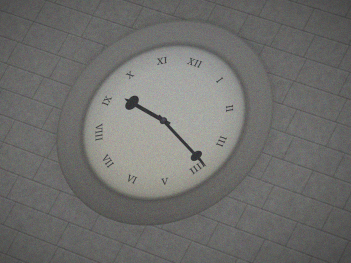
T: 9.19
